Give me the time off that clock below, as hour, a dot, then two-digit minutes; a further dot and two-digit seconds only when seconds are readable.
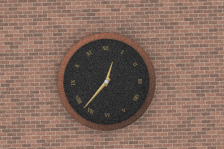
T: 12.37
